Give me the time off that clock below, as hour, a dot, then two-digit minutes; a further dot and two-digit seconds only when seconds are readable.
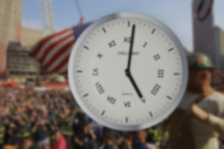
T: 5.01
